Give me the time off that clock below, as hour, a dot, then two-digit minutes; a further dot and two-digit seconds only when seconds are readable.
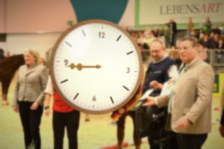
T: 8.44
